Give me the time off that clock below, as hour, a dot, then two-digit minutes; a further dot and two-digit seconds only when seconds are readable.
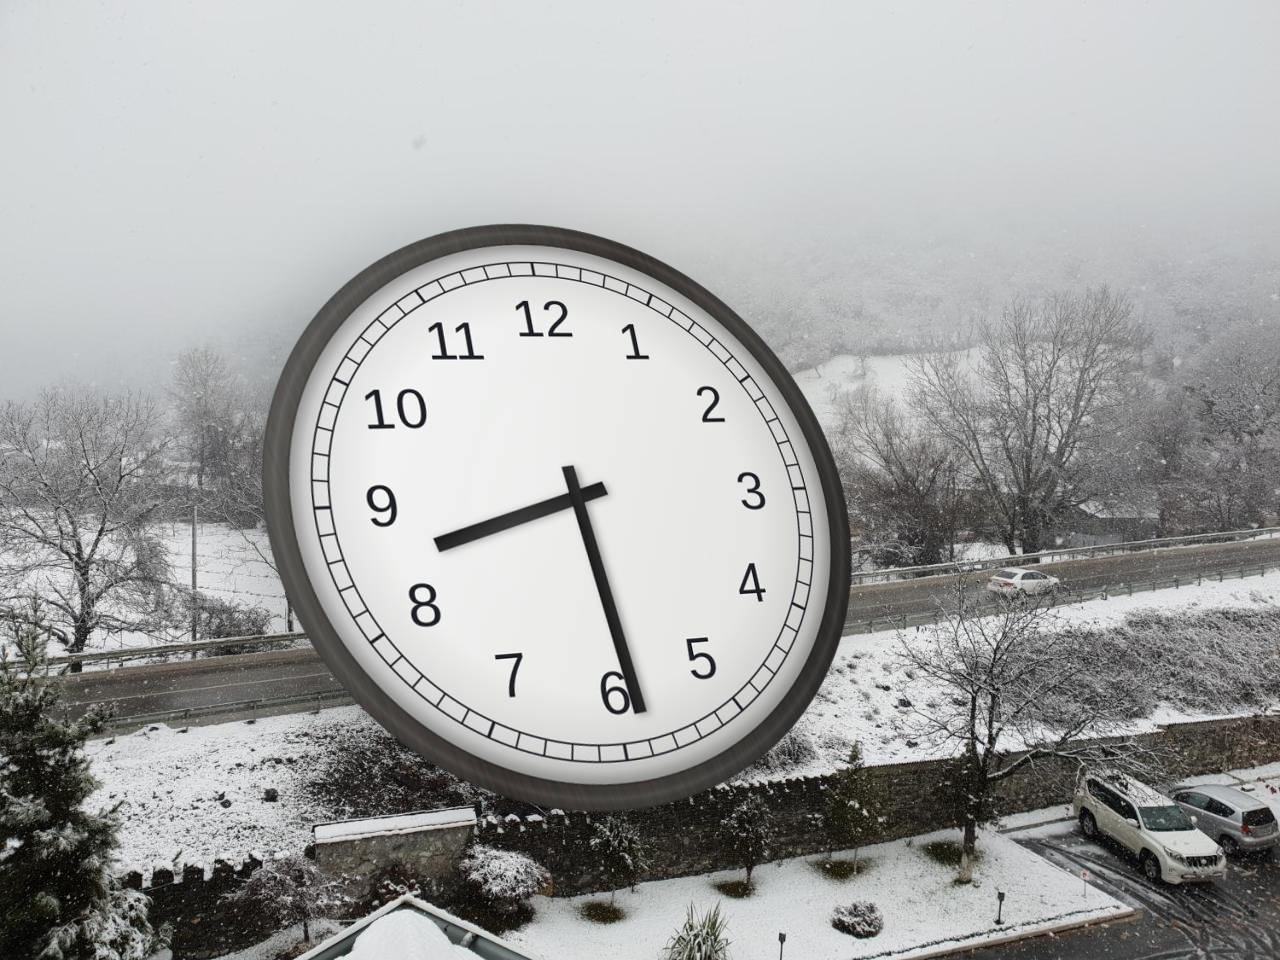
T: 8.29
